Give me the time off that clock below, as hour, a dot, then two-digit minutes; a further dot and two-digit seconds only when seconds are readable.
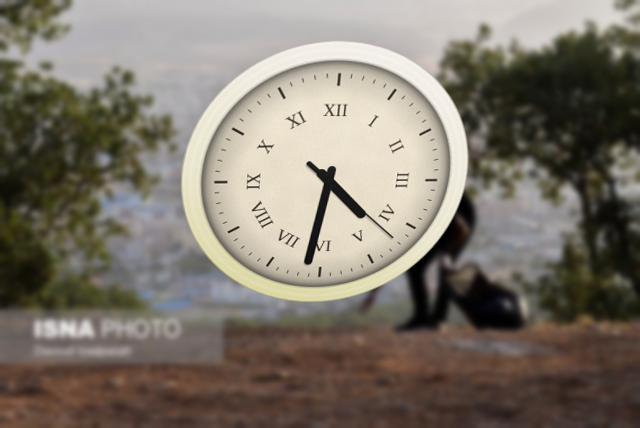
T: 4.31.22
